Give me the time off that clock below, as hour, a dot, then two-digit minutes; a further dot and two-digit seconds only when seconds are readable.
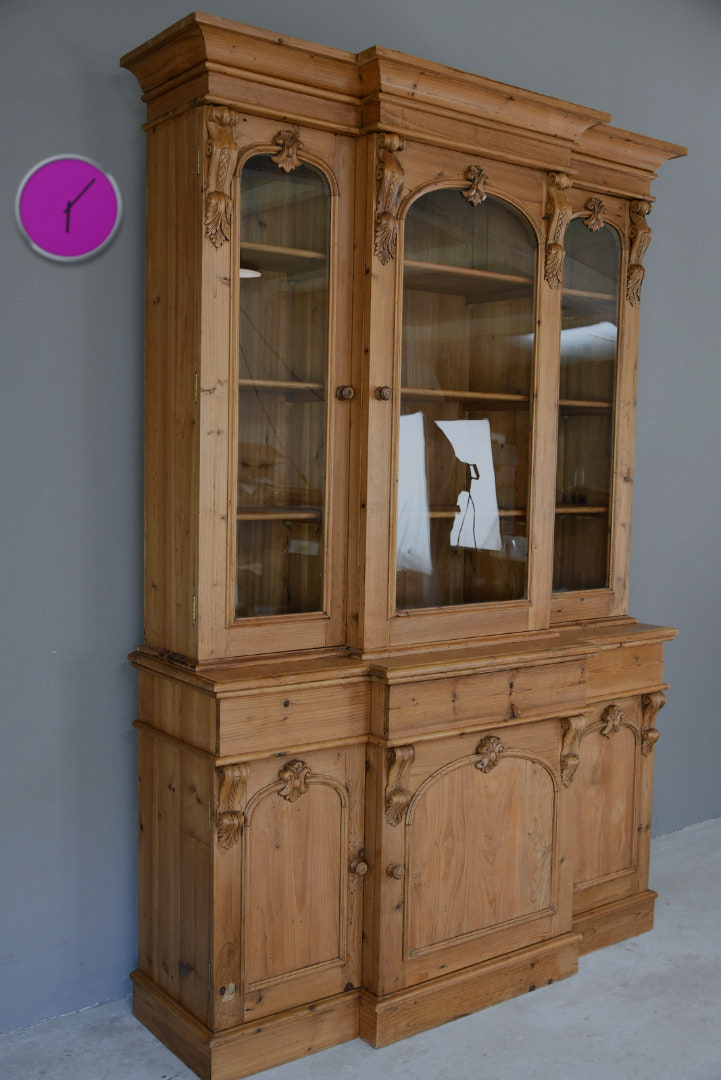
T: 6.07
